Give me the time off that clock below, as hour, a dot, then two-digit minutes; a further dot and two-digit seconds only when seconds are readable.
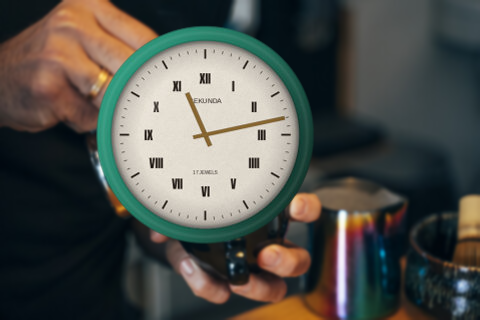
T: 11.13
